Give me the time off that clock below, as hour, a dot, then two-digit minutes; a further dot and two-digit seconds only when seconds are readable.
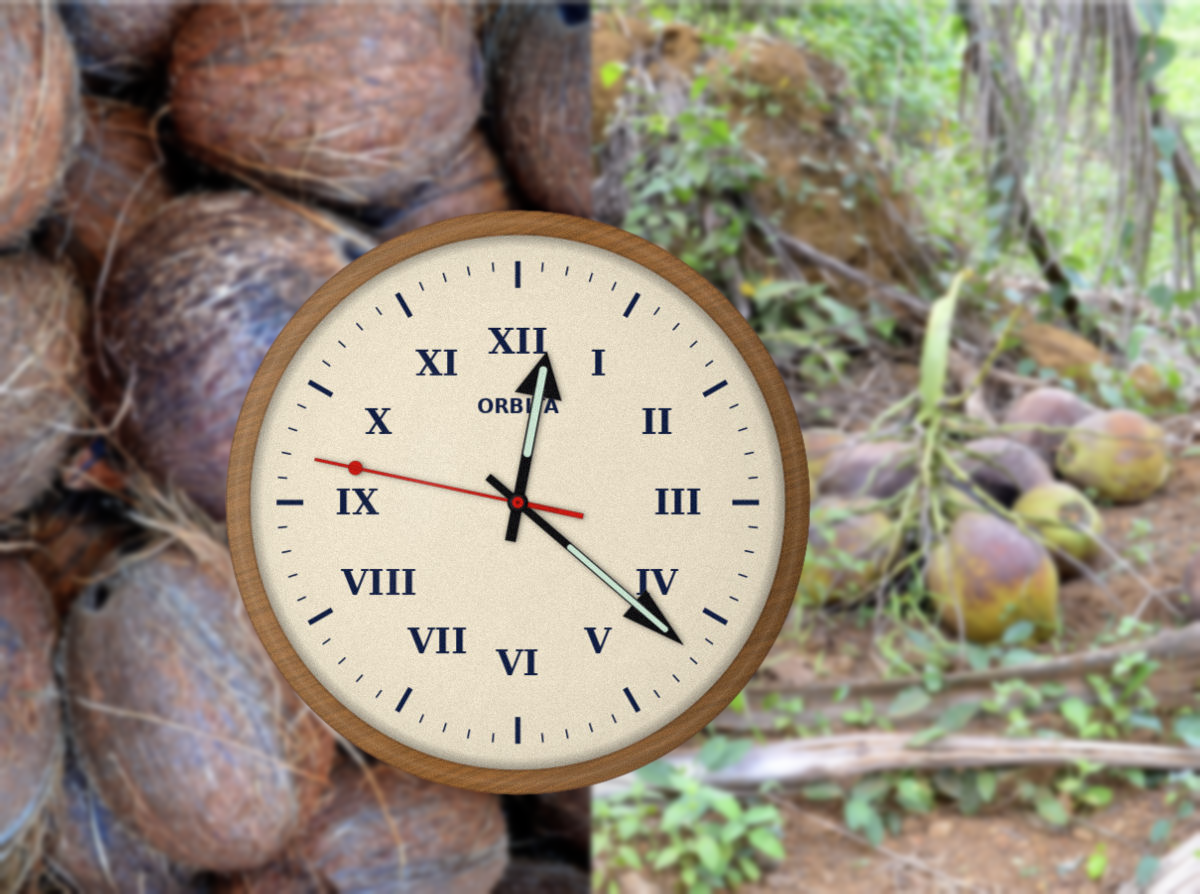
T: 12.21.47
